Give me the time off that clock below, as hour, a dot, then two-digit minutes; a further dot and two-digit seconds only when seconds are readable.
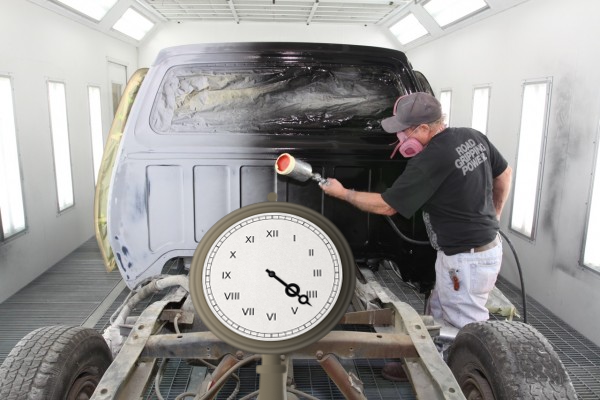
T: 4.22
